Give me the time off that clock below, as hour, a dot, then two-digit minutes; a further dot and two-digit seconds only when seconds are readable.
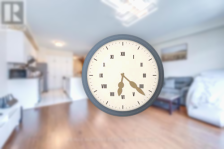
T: 6.22
